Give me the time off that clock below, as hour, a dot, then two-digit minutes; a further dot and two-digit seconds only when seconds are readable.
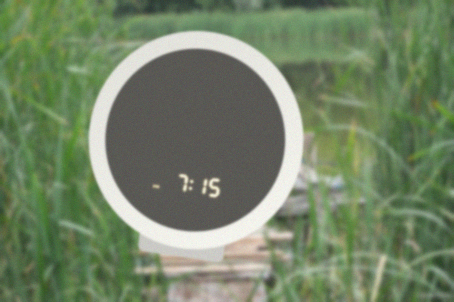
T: 7.15
